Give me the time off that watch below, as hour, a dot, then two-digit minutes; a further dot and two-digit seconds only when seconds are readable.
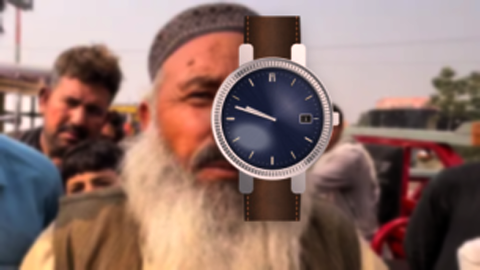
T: 9.48
